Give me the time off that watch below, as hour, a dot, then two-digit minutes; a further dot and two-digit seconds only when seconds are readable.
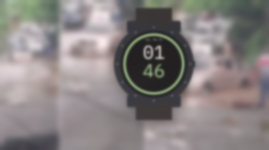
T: 1.46
